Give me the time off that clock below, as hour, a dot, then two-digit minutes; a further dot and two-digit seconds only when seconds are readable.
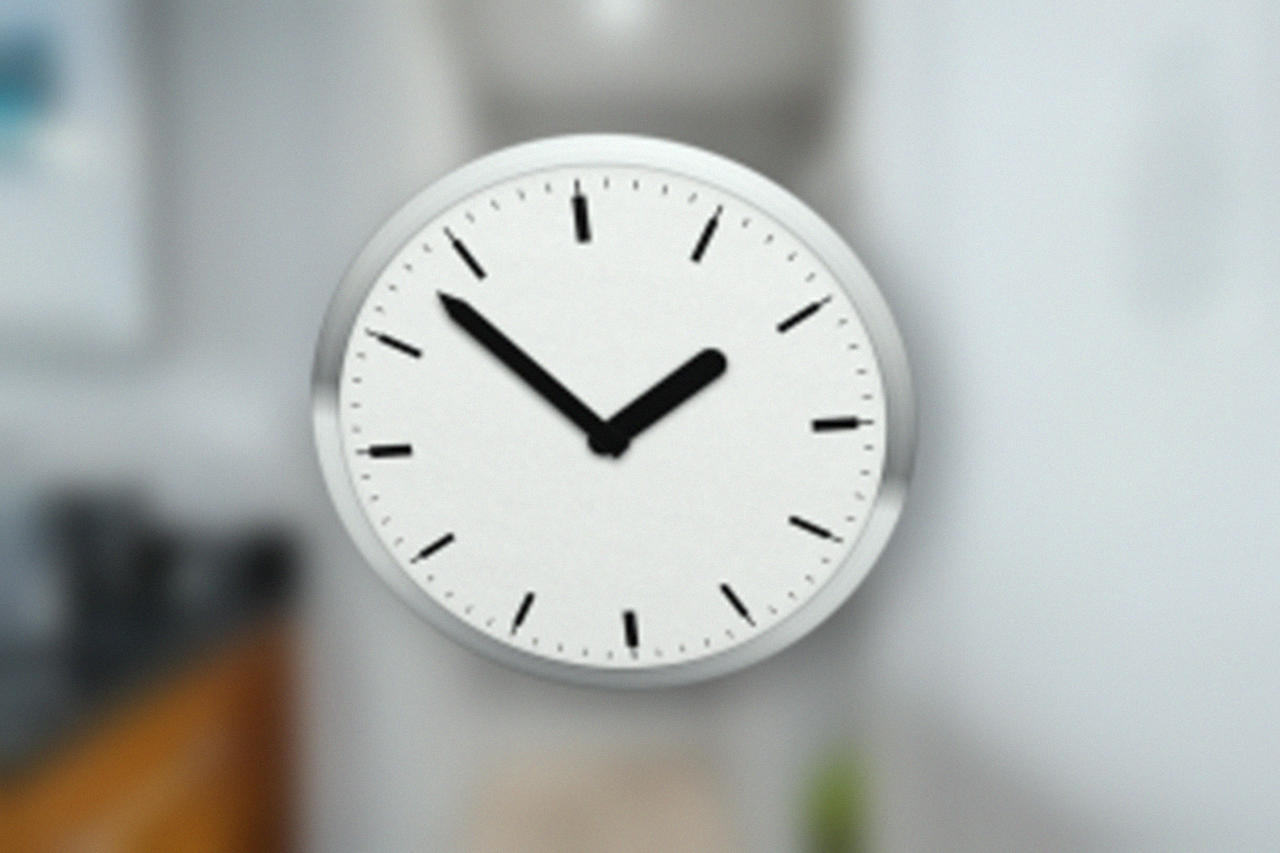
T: 1.53
